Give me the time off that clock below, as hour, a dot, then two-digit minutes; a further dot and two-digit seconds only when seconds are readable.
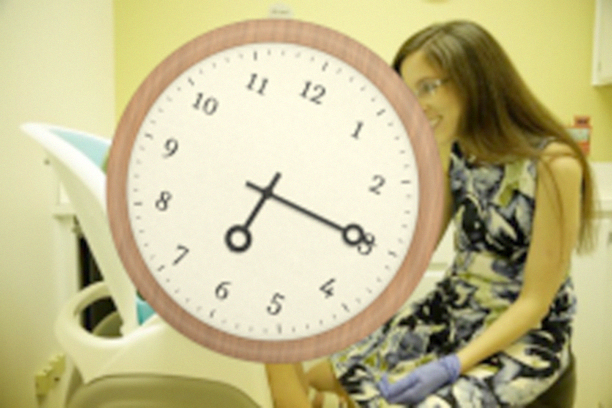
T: 6.15
